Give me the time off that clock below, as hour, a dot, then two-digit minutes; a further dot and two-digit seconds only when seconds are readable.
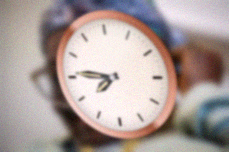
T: 7.46
